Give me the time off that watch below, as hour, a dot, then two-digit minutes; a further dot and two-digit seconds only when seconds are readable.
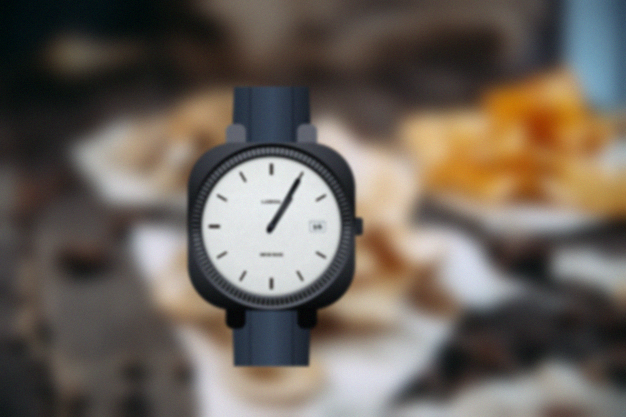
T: 1.05
